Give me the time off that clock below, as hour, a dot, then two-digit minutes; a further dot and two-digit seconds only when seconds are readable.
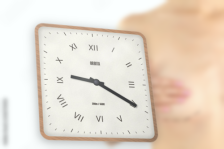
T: 9.20
